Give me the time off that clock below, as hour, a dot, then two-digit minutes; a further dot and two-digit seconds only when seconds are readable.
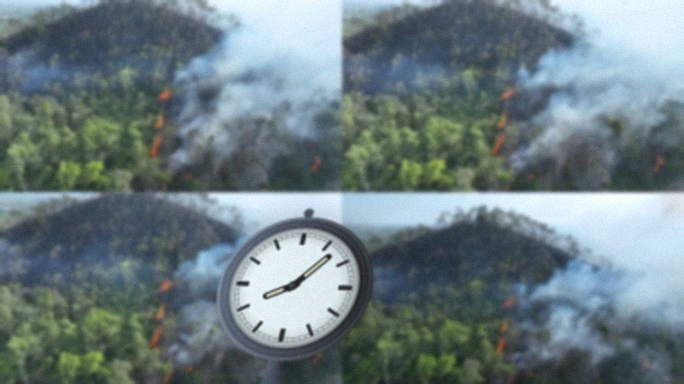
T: 8.07
